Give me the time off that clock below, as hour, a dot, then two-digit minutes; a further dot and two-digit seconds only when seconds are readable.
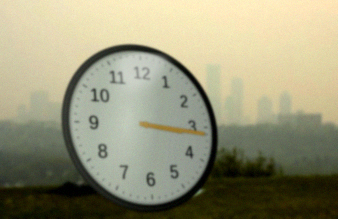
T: 3.16
